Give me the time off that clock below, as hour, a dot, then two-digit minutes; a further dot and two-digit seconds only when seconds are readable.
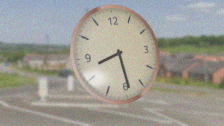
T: 8.29
